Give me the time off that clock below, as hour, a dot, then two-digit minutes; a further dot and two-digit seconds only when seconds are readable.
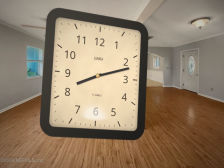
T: 8.12
